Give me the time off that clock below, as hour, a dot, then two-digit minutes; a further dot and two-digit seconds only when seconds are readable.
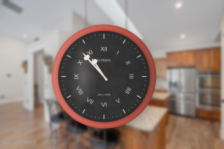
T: 10.53
